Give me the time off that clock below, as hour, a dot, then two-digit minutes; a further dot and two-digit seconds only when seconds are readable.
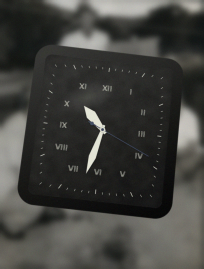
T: 10.32.19
